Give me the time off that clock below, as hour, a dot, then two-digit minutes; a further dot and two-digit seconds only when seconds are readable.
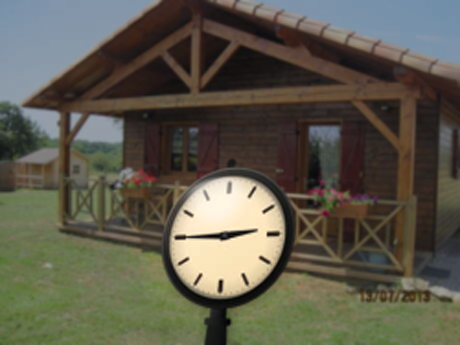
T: 2.45
